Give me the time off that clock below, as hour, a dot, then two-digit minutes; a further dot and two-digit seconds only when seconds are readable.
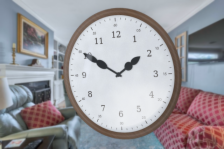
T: 1.50
